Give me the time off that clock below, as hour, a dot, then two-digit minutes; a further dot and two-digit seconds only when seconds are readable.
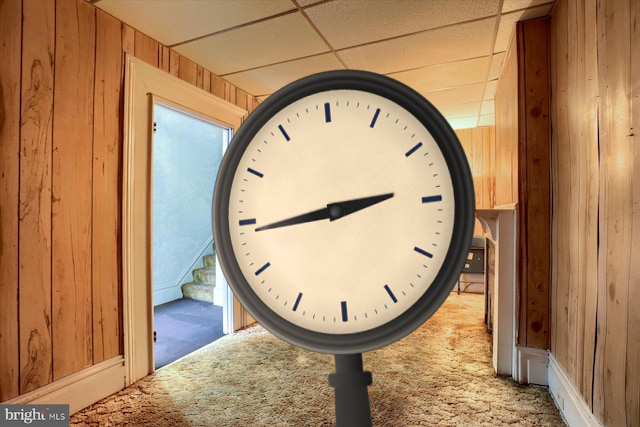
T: 2.44
